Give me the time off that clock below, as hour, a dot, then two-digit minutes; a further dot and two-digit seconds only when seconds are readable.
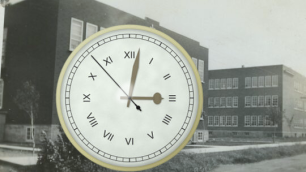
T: 3.01.53
